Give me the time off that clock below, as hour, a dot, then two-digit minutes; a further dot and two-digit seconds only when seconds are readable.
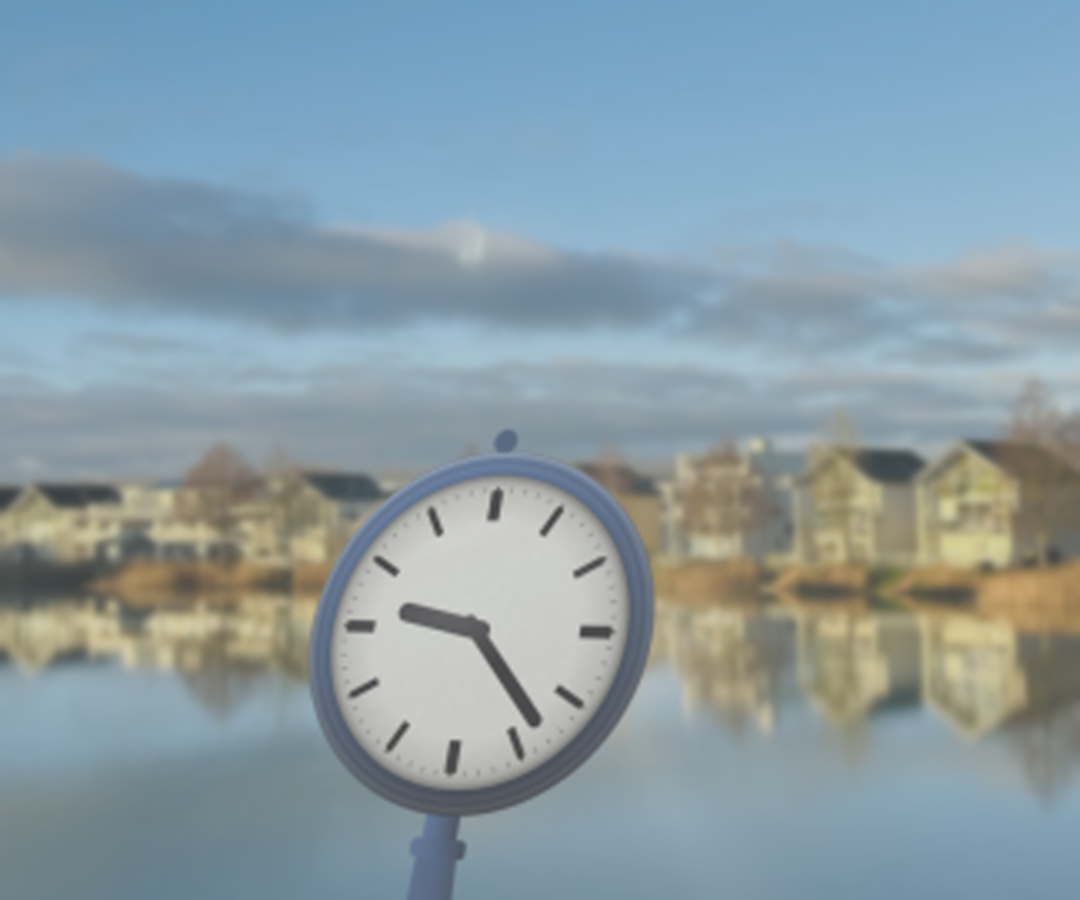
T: 9.23
